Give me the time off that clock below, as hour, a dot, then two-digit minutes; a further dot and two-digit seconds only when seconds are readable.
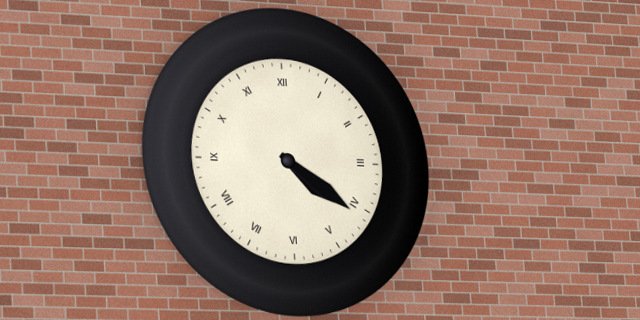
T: 4.21
